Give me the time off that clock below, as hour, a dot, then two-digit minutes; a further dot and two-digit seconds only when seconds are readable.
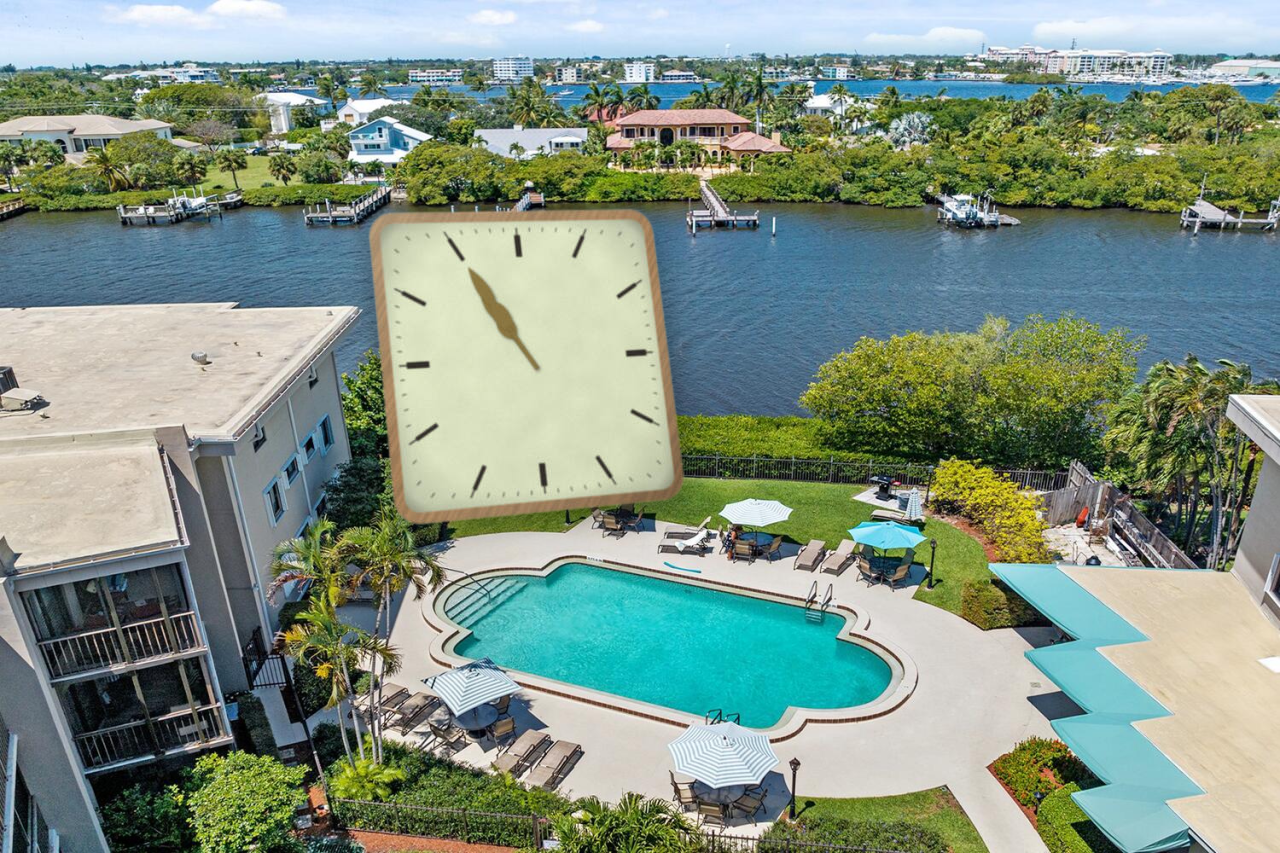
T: 10.55
